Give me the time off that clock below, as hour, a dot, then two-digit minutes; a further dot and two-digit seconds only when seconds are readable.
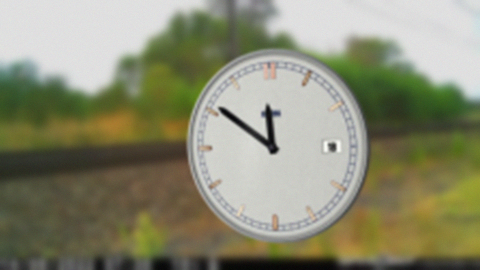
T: 11.51
